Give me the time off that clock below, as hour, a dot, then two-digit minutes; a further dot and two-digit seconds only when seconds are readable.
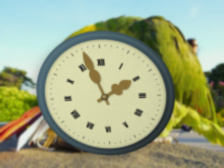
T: 1.57
